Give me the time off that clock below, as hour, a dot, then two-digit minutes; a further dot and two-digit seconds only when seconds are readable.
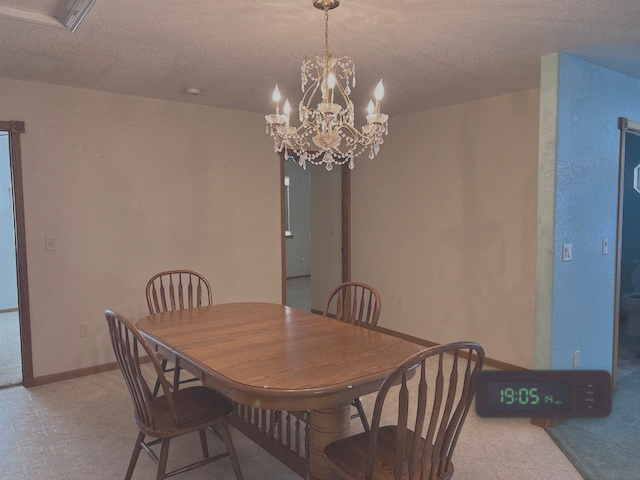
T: 19.05
